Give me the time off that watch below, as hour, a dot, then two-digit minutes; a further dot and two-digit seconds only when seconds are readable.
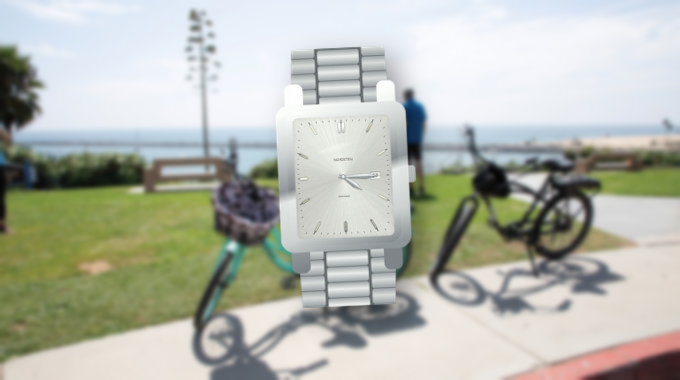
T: 4.15
